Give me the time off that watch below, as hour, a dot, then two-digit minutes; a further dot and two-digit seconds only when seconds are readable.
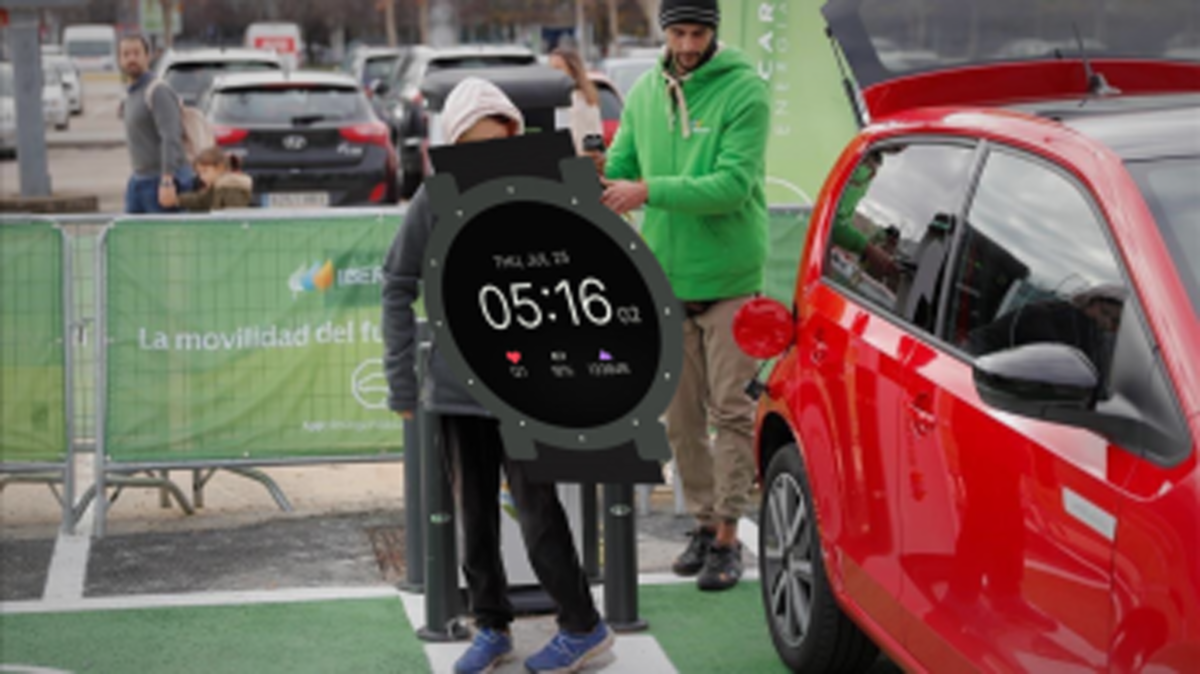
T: 5.16
